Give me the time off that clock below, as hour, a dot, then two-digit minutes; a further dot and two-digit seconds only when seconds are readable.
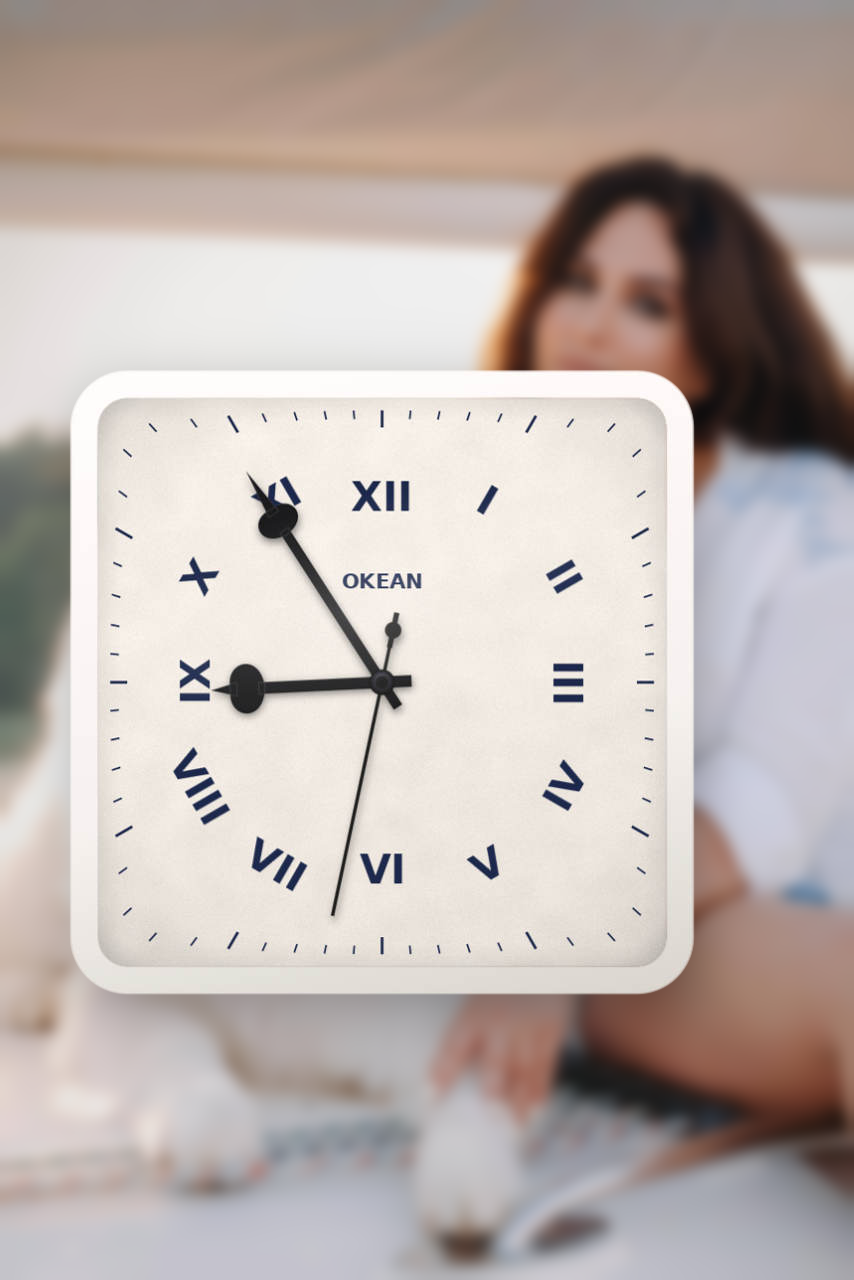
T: 8.54.32
